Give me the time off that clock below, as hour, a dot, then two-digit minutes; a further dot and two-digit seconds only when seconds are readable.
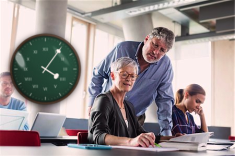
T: 4.06
